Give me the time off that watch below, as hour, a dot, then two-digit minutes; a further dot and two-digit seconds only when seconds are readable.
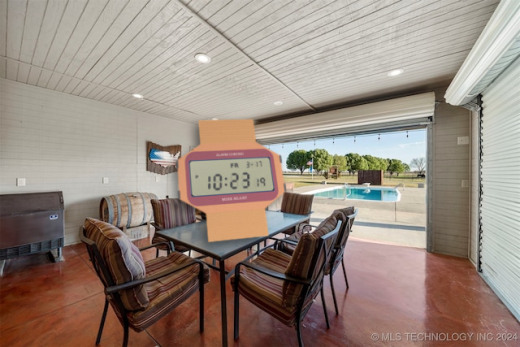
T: 10.23.19
